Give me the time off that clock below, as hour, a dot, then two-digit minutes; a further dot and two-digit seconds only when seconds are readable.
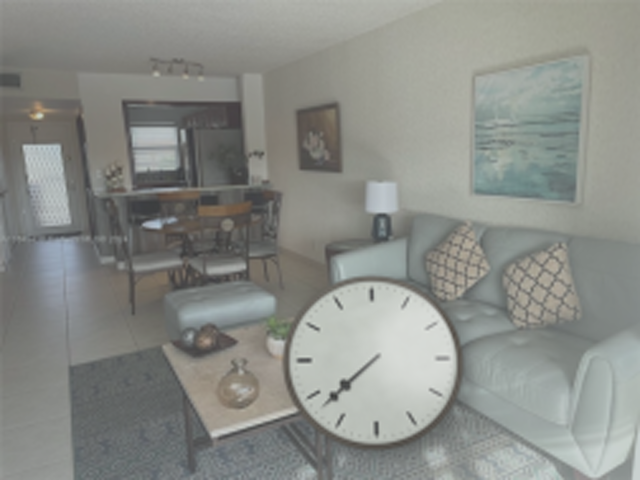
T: 7.38
